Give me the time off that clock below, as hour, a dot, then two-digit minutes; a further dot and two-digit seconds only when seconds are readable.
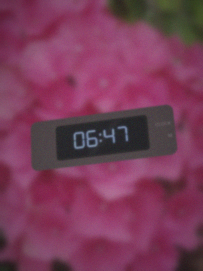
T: 6.47
